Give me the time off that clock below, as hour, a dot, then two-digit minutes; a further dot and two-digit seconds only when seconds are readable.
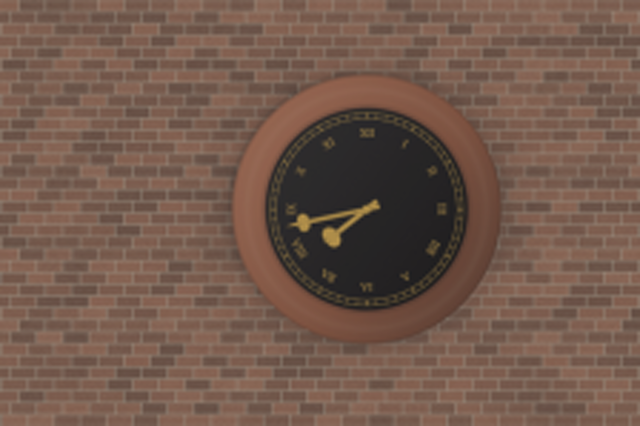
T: 7.43
